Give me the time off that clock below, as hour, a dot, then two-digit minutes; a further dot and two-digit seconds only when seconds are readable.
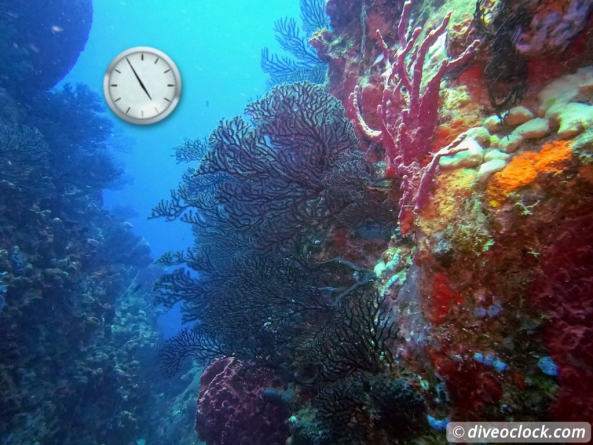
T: 4.55
